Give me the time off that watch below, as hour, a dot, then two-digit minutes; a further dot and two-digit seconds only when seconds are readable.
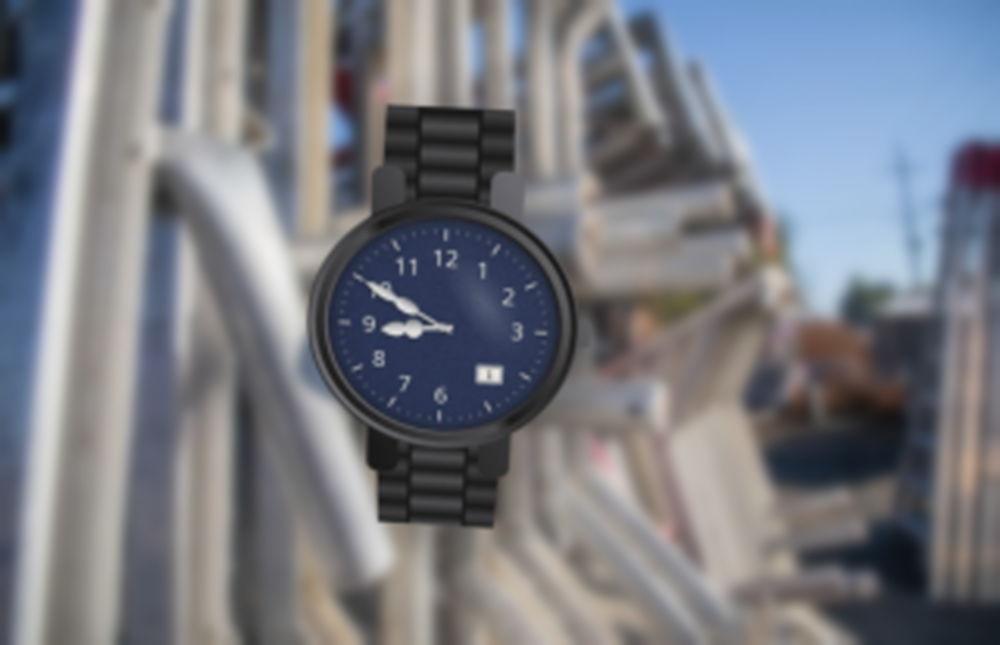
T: 8.50
